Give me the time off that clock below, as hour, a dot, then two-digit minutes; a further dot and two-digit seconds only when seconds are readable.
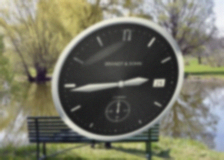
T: 2.44
